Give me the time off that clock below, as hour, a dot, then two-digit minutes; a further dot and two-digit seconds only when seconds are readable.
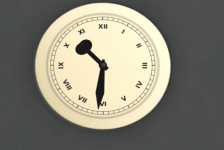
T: 10.31
